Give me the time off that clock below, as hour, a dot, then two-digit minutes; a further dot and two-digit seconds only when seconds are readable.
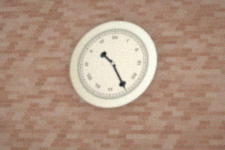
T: 10.25
